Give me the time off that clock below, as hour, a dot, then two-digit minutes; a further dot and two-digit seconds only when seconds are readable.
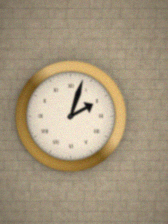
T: 2.03
